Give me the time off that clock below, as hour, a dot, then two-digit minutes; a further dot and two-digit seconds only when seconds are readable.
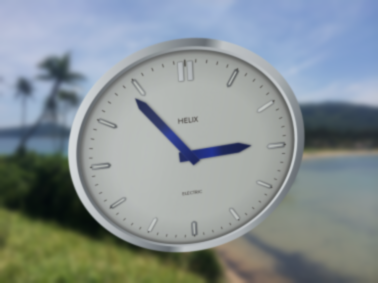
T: 2.54
